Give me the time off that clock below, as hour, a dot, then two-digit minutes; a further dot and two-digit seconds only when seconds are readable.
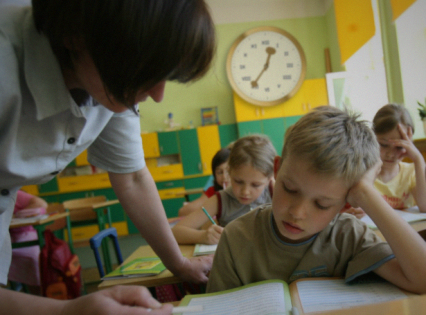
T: 12.36
